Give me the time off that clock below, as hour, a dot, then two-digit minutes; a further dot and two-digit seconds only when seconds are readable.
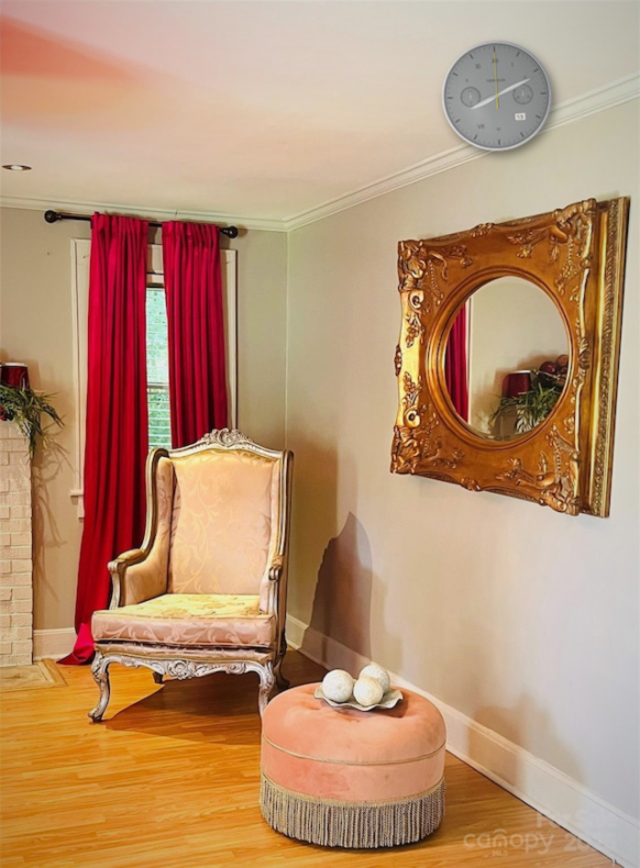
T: 8.11
